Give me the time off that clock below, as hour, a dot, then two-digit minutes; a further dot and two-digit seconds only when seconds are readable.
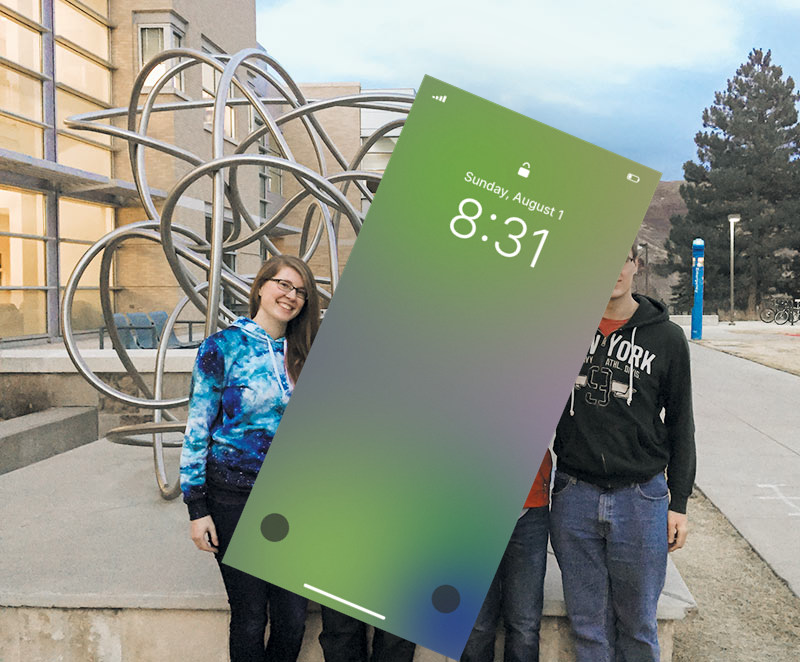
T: 8.31
